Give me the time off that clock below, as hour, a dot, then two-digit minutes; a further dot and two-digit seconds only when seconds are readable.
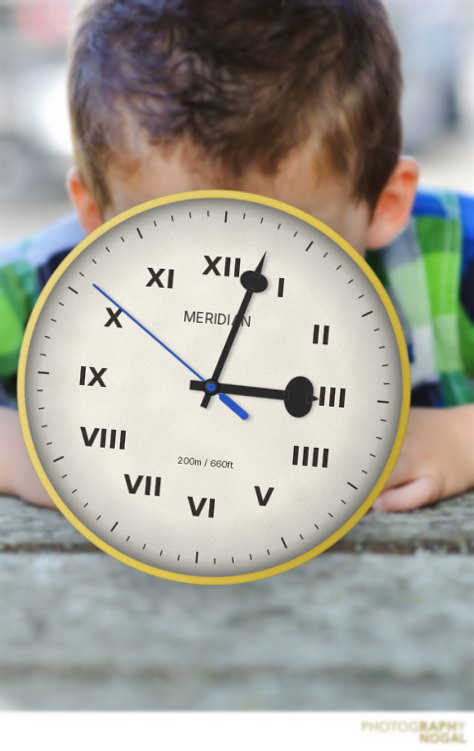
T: 3.02.51
